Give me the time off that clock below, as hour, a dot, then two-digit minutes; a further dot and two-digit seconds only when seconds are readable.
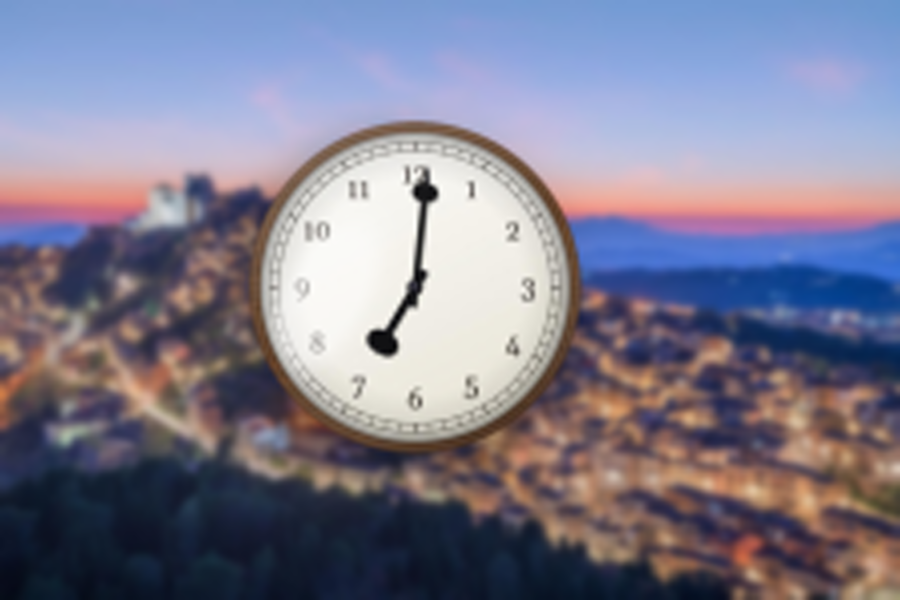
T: 7.01
